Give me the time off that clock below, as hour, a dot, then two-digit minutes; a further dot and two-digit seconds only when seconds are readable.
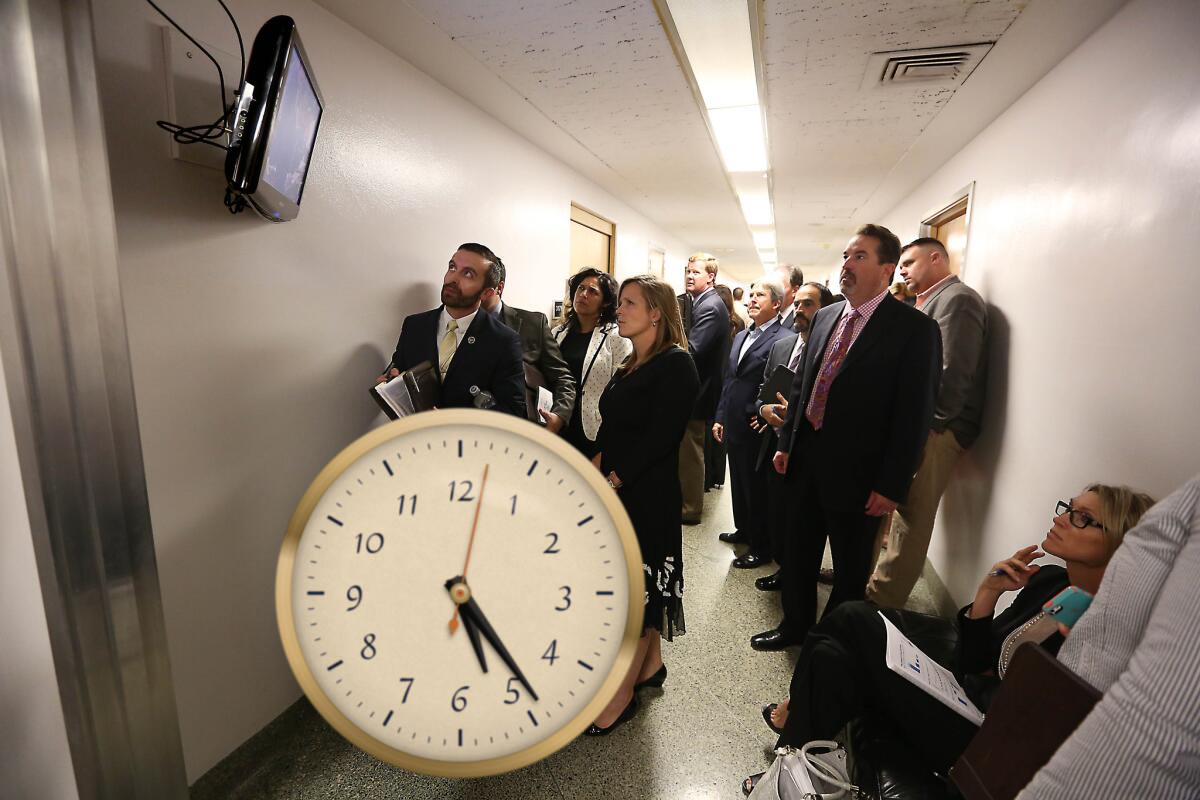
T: 5.24.02
